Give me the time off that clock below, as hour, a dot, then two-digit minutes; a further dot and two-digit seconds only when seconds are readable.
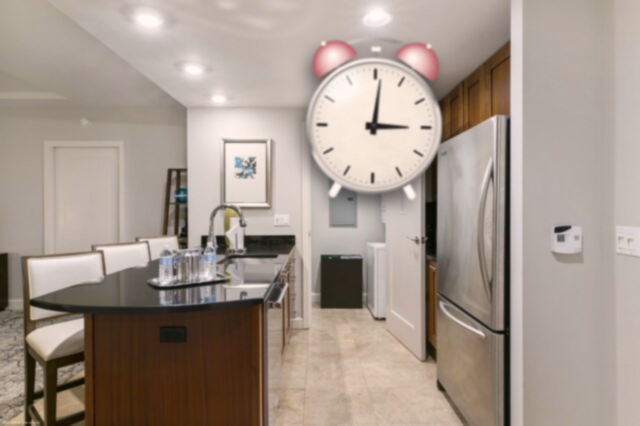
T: 3.01
